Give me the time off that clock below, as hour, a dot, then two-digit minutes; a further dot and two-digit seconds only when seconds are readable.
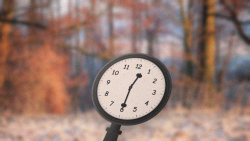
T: 12.30
